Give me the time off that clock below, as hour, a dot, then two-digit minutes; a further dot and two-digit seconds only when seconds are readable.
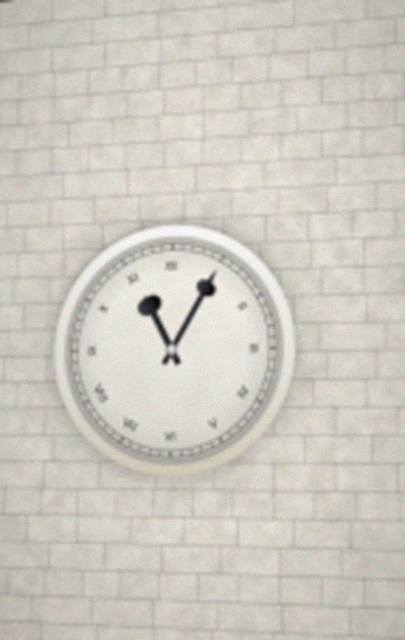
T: 11.05
